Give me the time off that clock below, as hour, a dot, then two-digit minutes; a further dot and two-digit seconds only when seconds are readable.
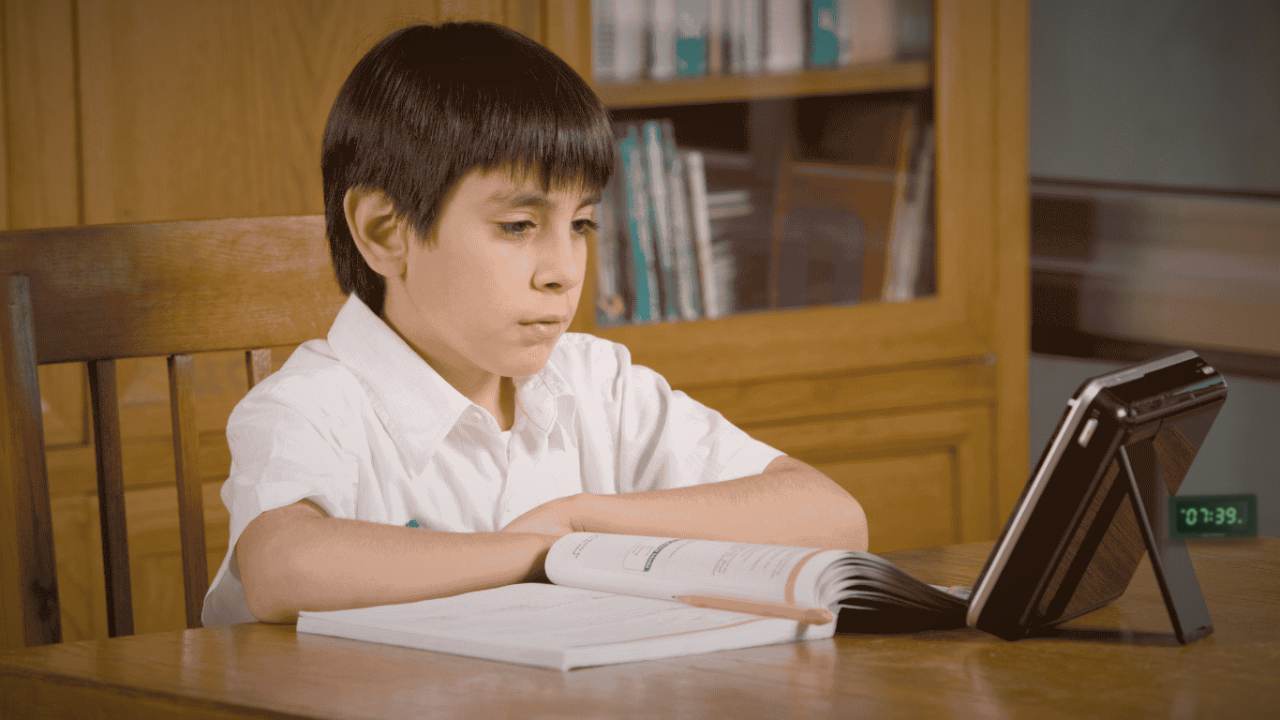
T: 7.39
